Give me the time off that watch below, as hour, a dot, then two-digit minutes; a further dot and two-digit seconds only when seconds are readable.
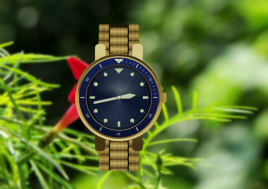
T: 2.43
